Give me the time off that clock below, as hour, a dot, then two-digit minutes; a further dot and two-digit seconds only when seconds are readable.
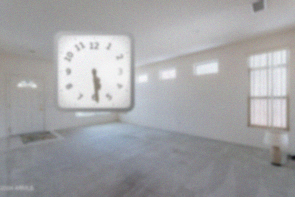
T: 5.29
